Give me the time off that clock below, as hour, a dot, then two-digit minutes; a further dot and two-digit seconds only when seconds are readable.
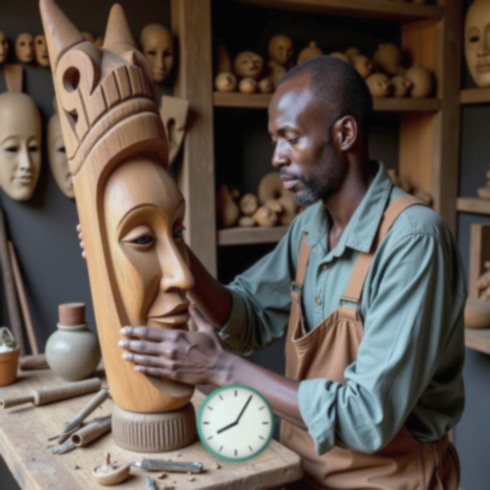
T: 8.05
